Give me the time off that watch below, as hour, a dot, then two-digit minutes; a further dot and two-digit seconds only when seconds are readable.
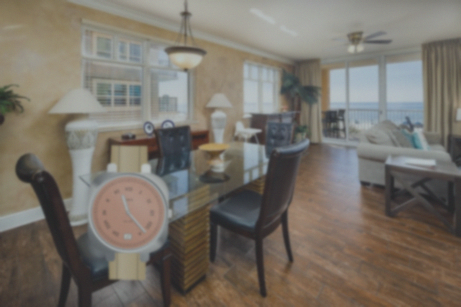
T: 11.23
